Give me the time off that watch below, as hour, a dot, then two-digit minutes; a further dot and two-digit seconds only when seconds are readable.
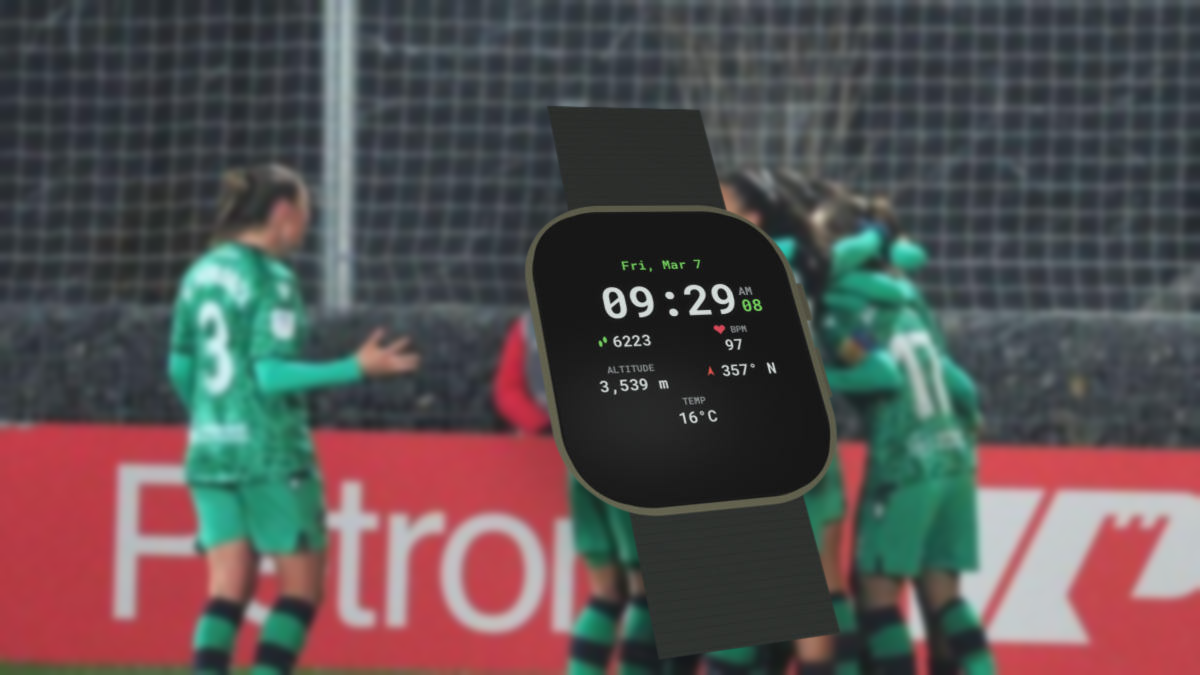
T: 9.29.08
